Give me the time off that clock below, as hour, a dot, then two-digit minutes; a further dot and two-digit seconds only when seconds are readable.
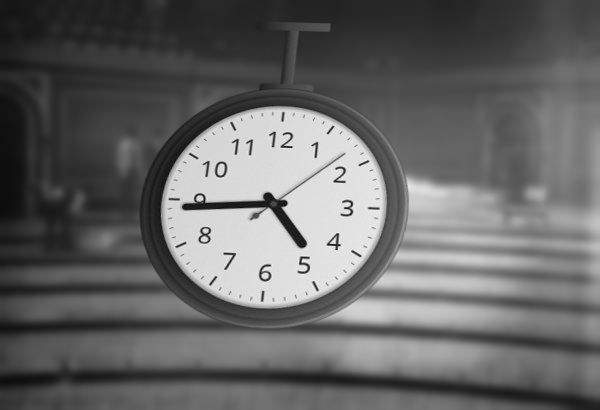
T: 4.44.08
